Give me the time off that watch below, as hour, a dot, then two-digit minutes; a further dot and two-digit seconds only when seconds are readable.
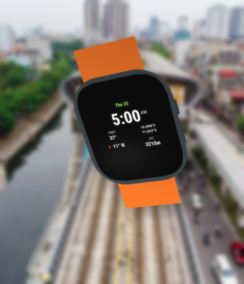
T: 5.00
